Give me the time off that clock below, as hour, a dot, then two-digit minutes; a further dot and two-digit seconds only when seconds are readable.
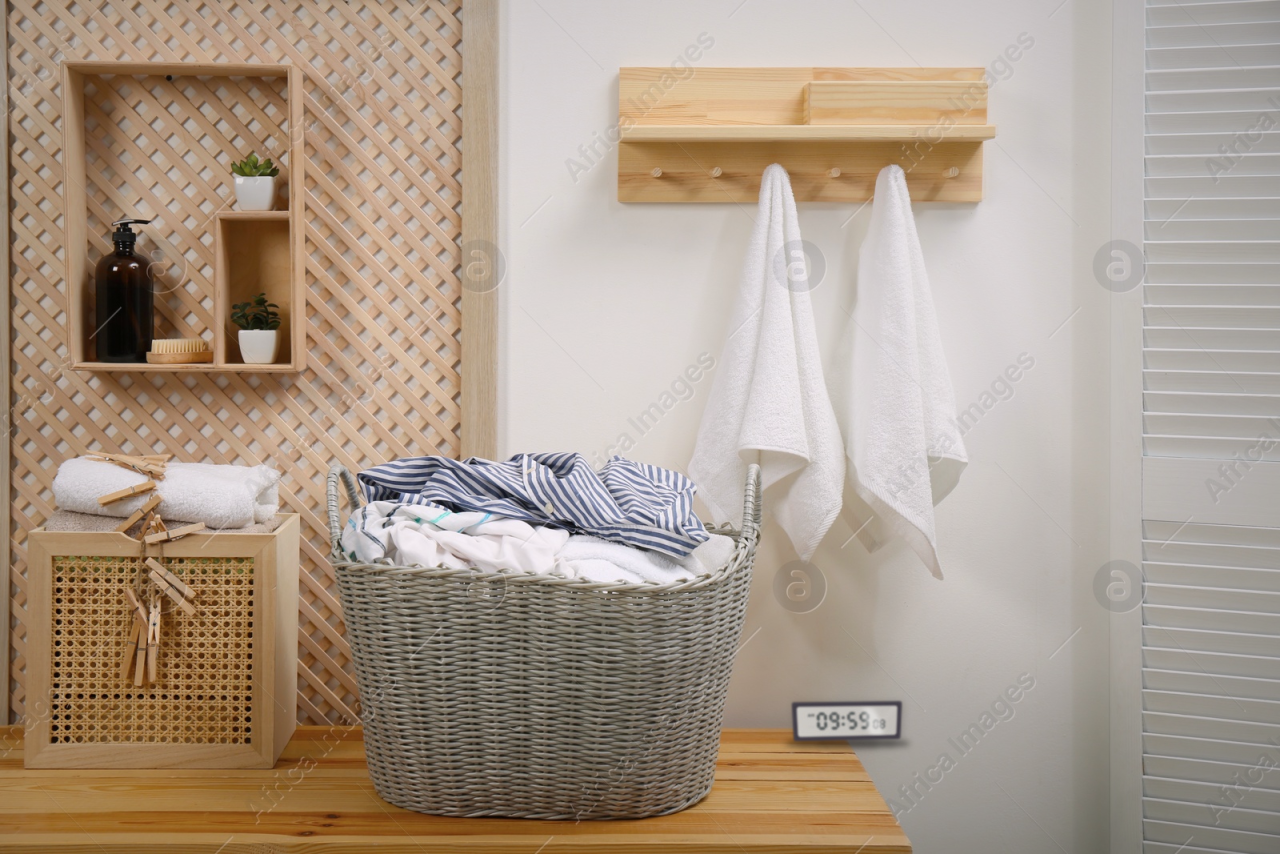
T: 9.59
